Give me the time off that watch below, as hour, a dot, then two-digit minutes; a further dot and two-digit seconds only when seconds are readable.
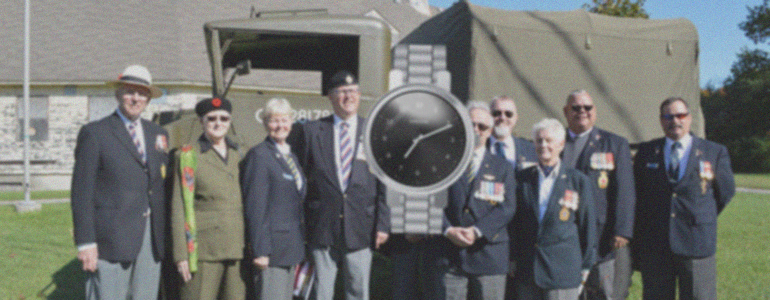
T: 7.11
